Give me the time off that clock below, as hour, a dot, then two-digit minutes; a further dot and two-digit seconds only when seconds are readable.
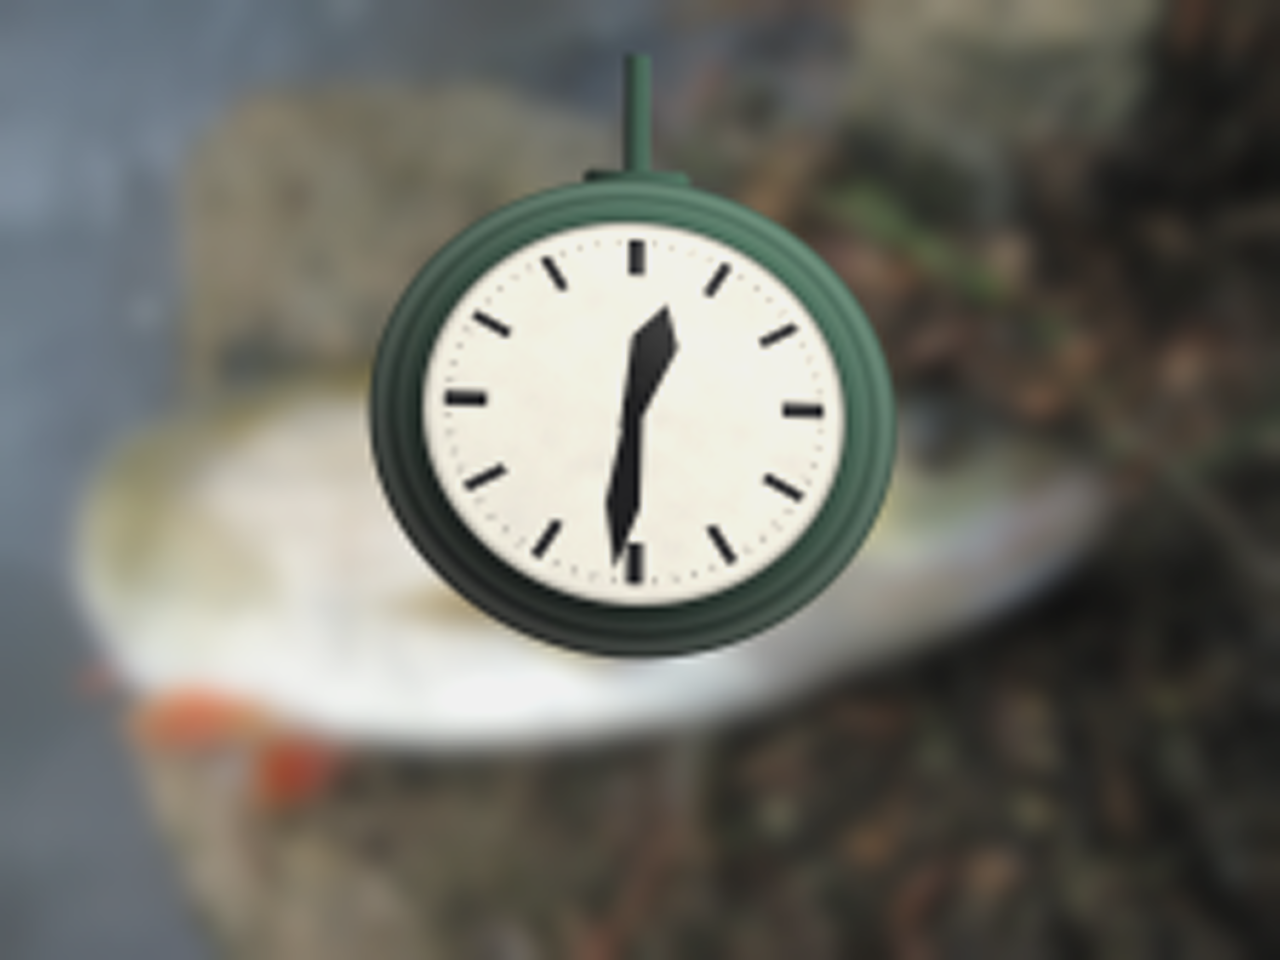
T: 12.31
